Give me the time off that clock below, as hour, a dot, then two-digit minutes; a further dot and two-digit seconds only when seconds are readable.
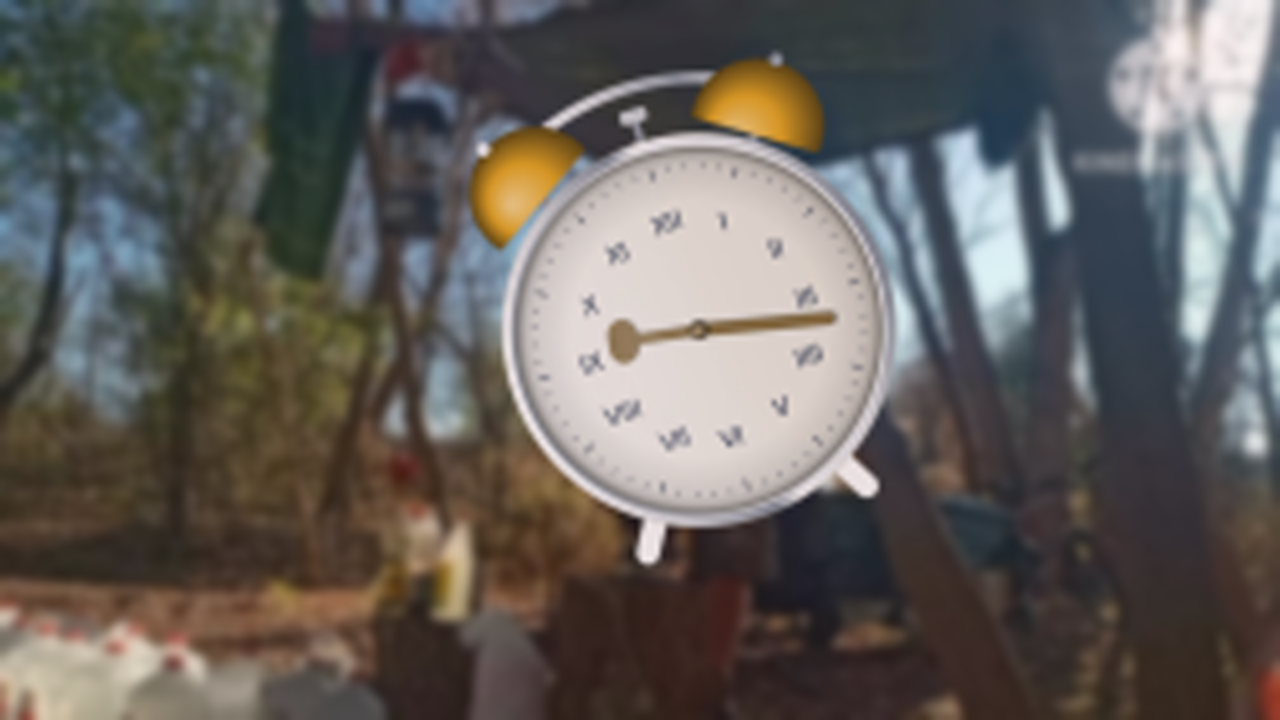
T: 9.17
